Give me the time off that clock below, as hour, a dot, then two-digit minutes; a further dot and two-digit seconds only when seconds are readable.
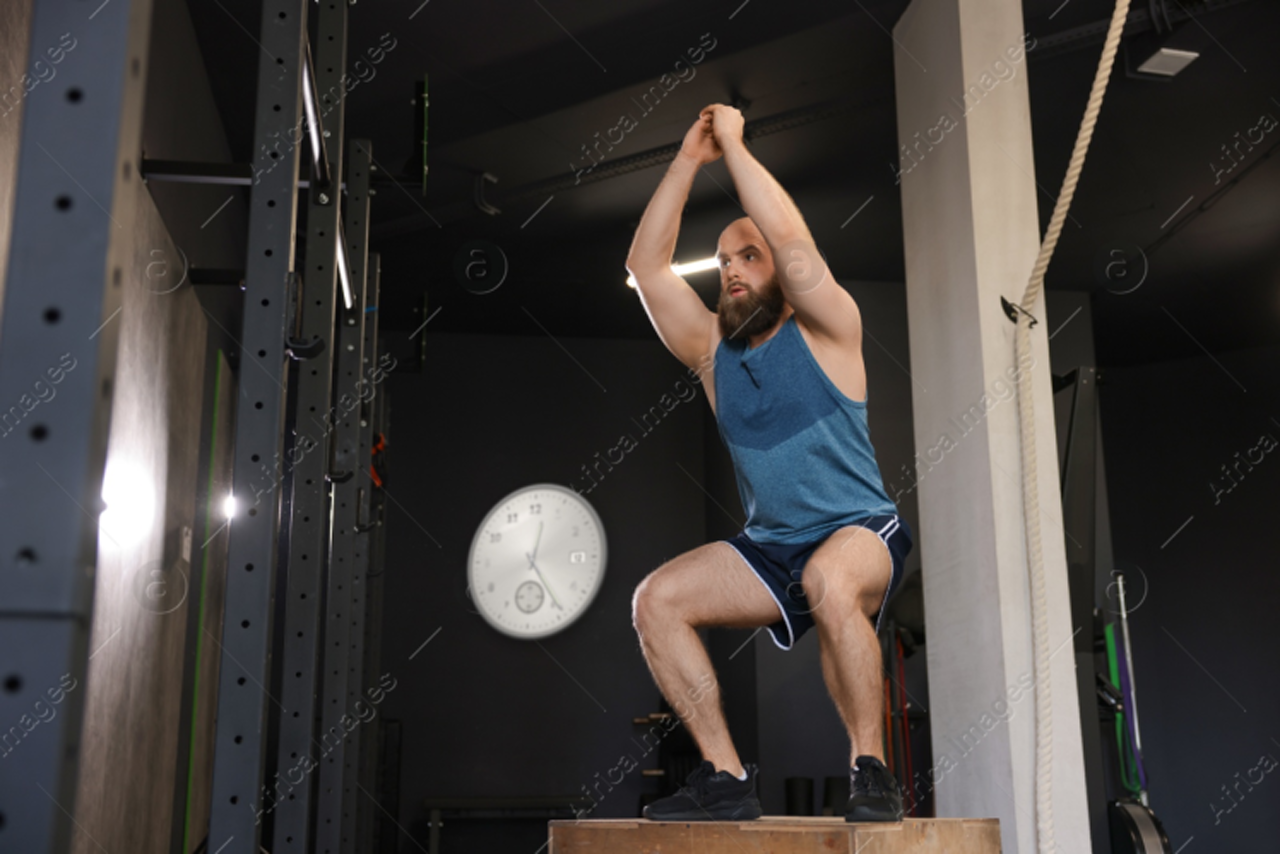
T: 12.24
